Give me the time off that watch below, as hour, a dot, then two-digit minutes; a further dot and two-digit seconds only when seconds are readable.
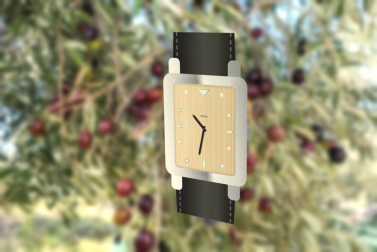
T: 10.32
